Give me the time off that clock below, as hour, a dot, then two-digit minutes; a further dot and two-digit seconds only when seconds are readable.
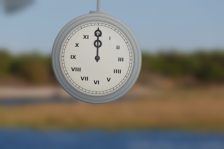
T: 12.00
